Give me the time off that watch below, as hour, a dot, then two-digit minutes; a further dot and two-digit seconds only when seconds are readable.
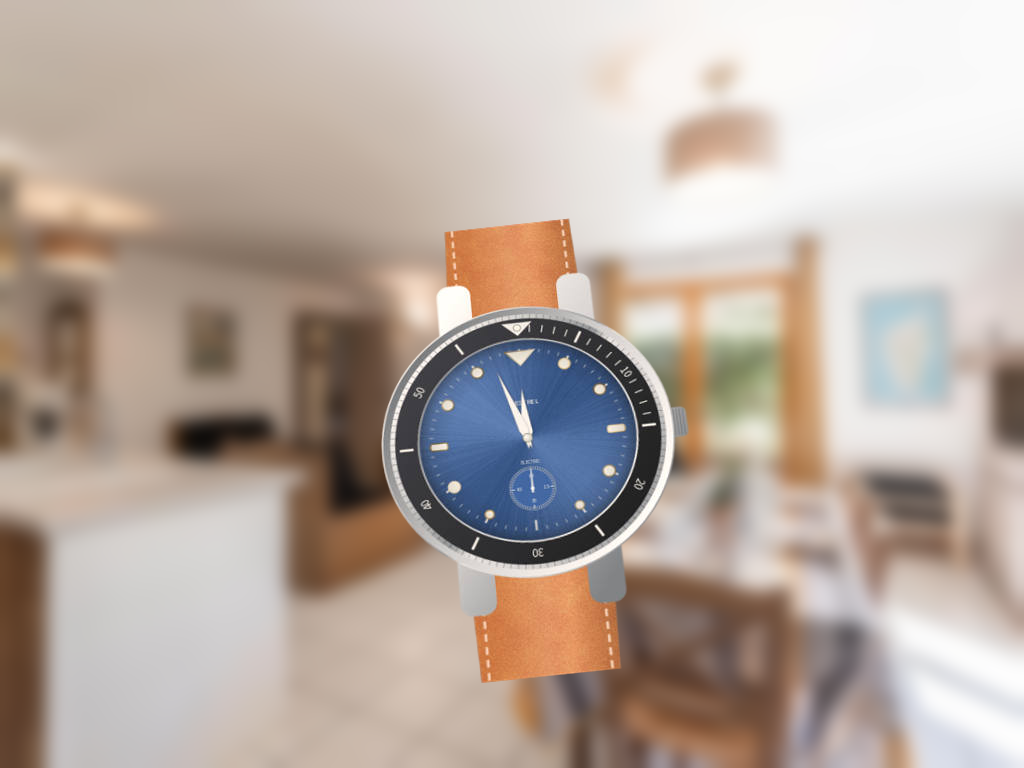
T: 11.57
